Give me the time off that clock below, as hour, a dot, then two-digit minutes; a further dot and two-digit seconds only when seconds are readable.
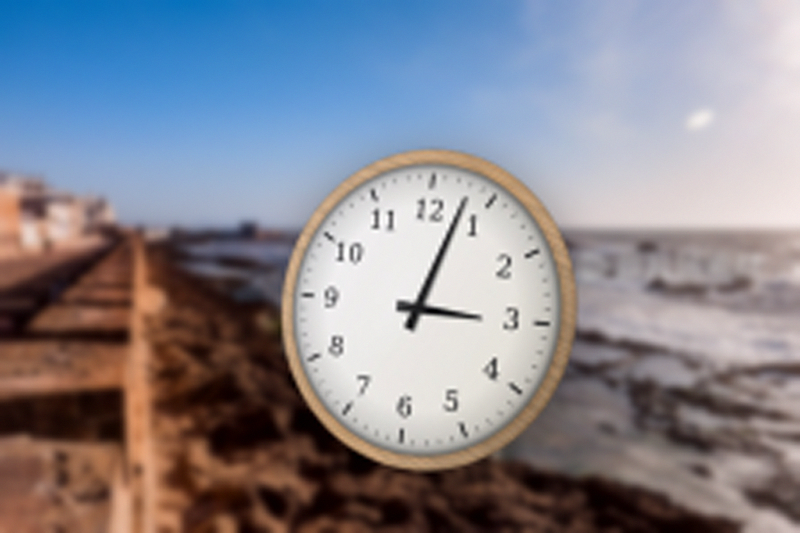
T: 3.03
